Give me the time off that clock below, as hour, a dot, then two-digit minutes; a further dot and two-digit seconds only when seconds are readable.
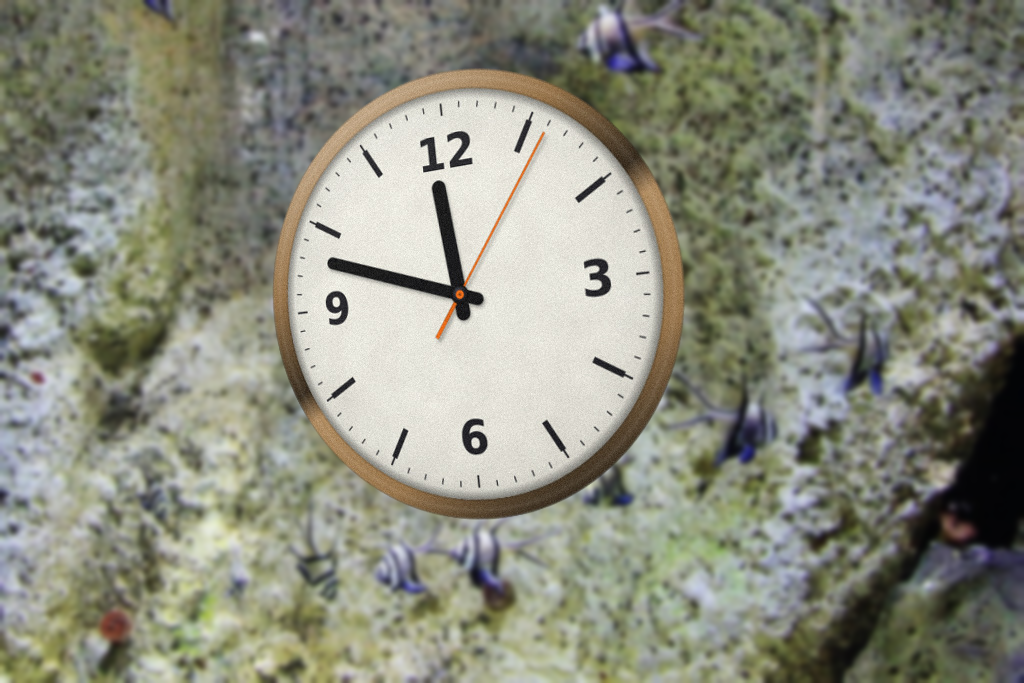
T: 11.48.06
